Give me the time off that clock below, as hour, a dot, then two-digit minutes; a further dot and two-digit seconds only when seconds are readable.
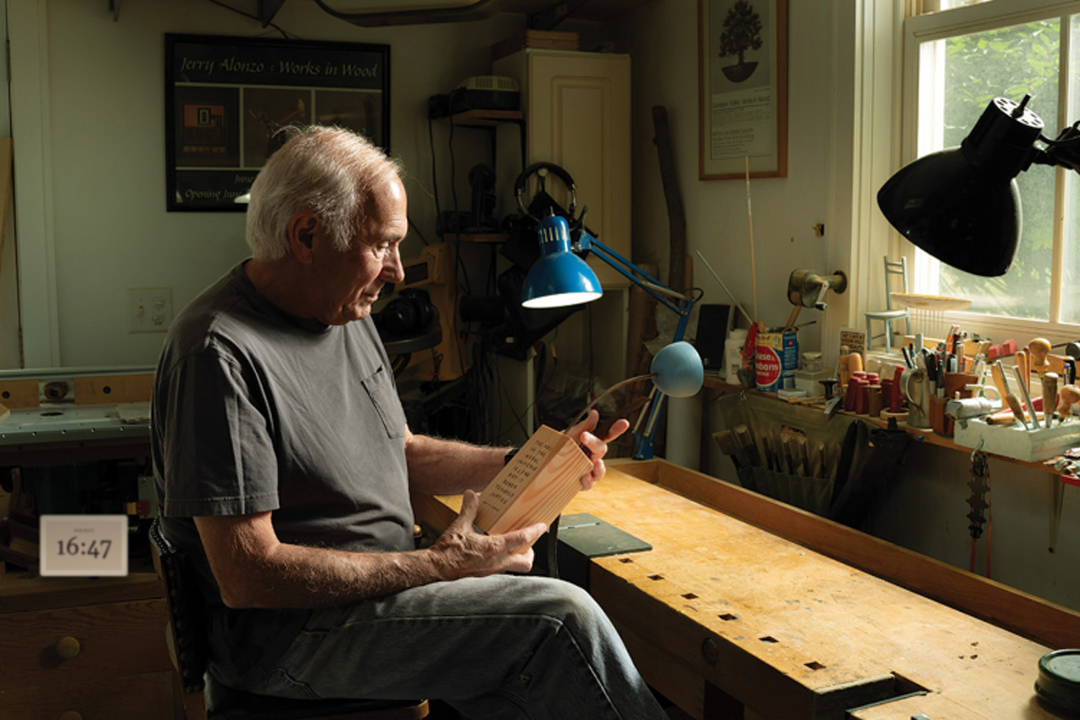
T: 16.47
